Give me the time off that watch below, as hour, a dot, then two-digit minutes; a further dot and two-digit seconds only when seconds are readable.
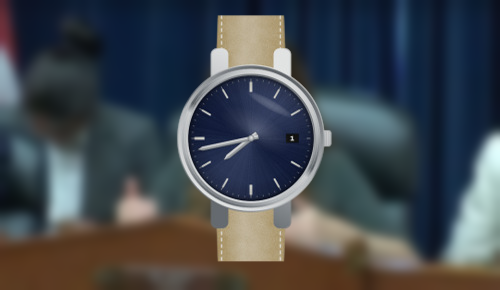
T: 7.43
